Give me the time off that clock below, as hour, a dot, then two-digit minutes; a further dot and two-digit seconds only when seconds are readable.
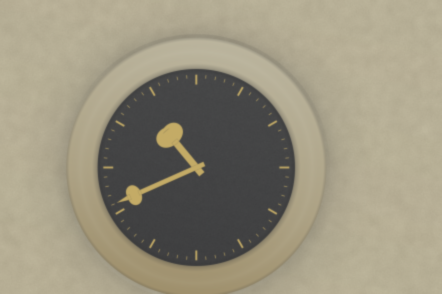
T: 10.41
